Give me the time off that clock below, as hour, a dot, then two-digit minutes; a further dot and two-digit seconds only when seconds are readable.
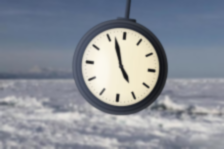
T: 4.57
